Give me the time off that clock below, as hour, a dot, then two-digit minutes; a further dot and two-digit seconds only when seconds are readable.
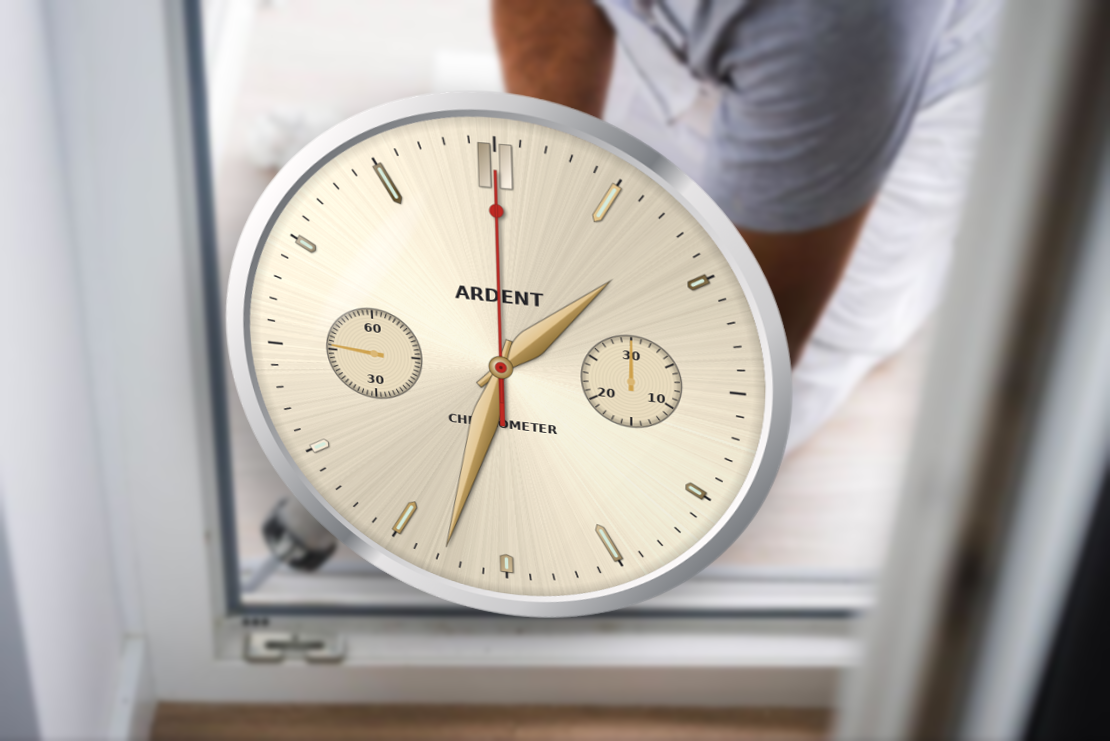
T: 1.32.46
